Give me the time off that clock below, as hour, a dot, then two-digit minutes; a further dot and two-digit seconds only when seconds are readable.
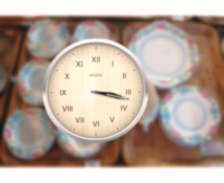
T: 3.17
